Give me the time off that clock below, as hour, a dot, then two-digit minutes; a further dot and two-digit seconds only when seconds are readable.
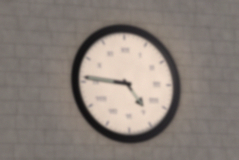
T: 4.46
